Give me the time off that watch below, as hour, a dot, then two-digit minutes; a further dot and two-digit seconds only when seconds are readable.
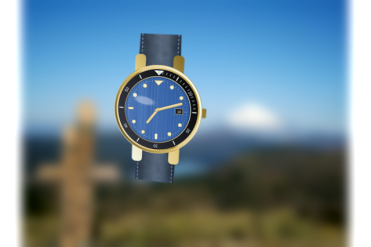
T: 7.12
